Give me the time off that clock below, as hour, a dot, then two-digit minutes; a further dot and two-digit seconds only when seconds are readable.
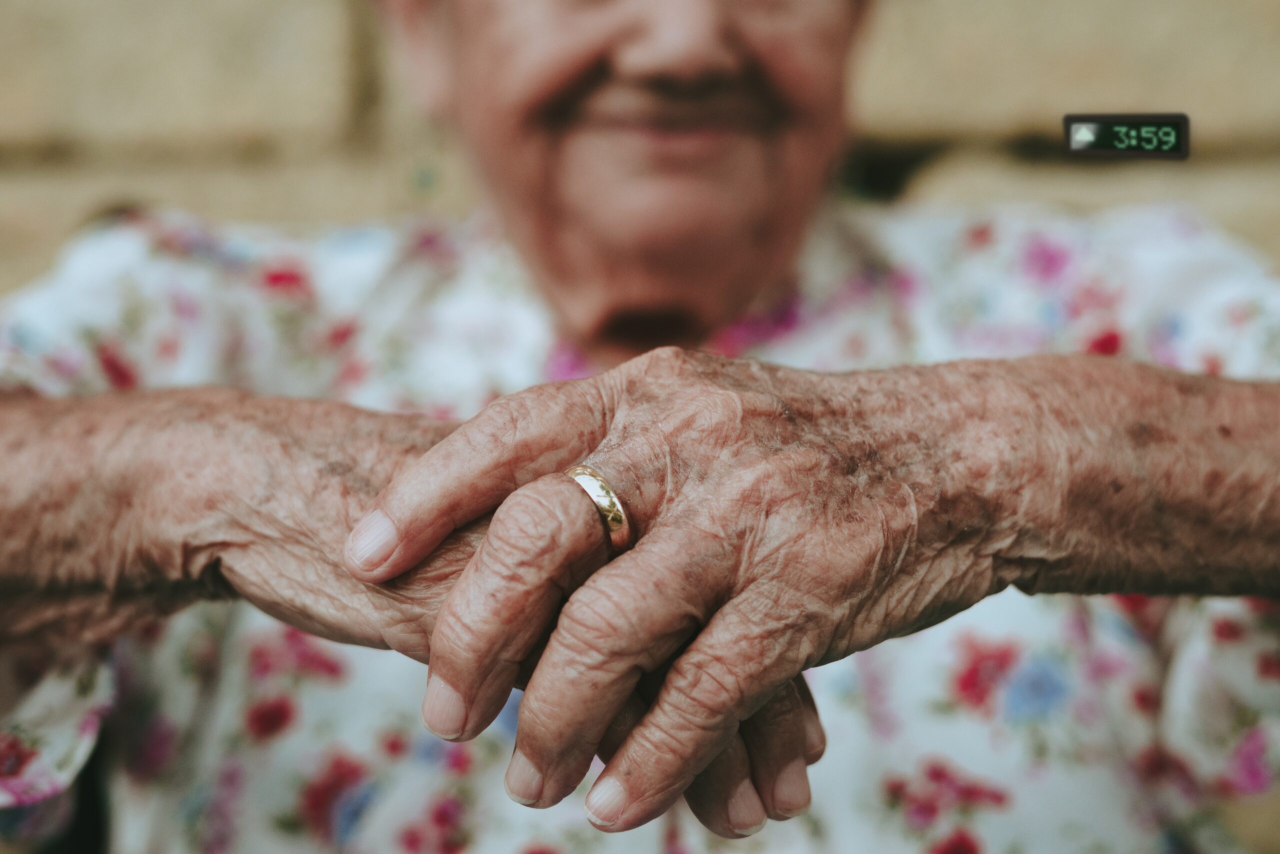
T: 3.59
